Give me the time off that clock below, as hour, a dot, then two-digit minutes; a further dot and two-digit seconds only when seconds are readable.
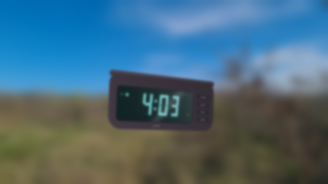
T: 4.03
